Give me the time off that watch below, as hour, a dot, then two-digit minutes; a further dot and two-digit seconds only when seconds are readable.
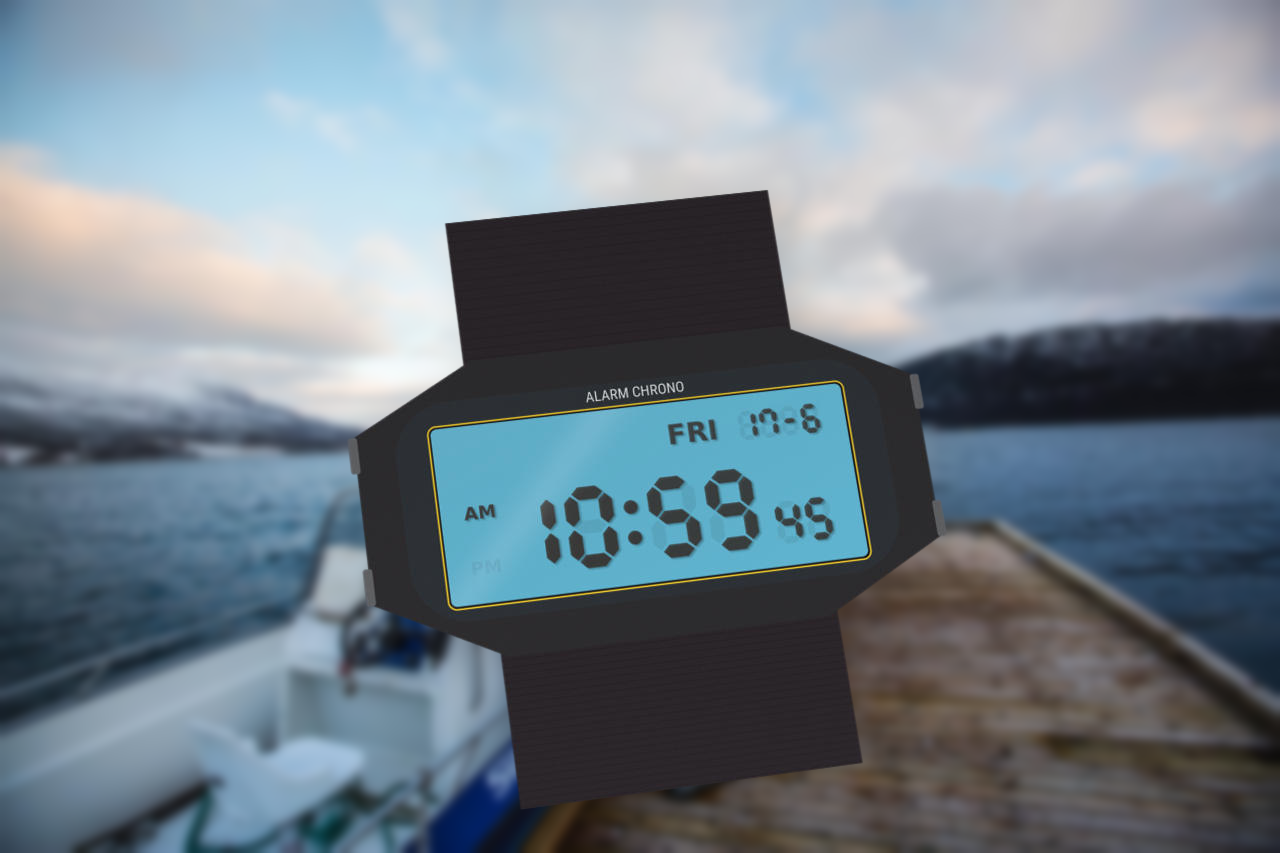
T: 10.59.45
